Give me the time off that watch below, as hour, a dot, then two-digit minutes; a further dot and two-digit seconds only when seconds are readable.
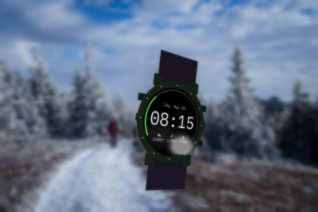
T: 8.15
